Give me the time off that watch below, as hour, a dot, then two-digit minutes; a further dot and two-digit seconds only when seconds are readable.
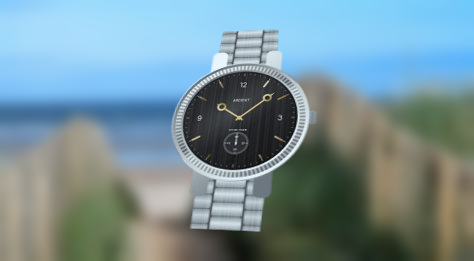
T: 10.08
